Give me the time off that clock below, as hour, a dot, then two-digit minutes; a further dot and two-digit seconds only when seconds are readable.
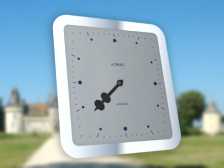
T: 7.38
